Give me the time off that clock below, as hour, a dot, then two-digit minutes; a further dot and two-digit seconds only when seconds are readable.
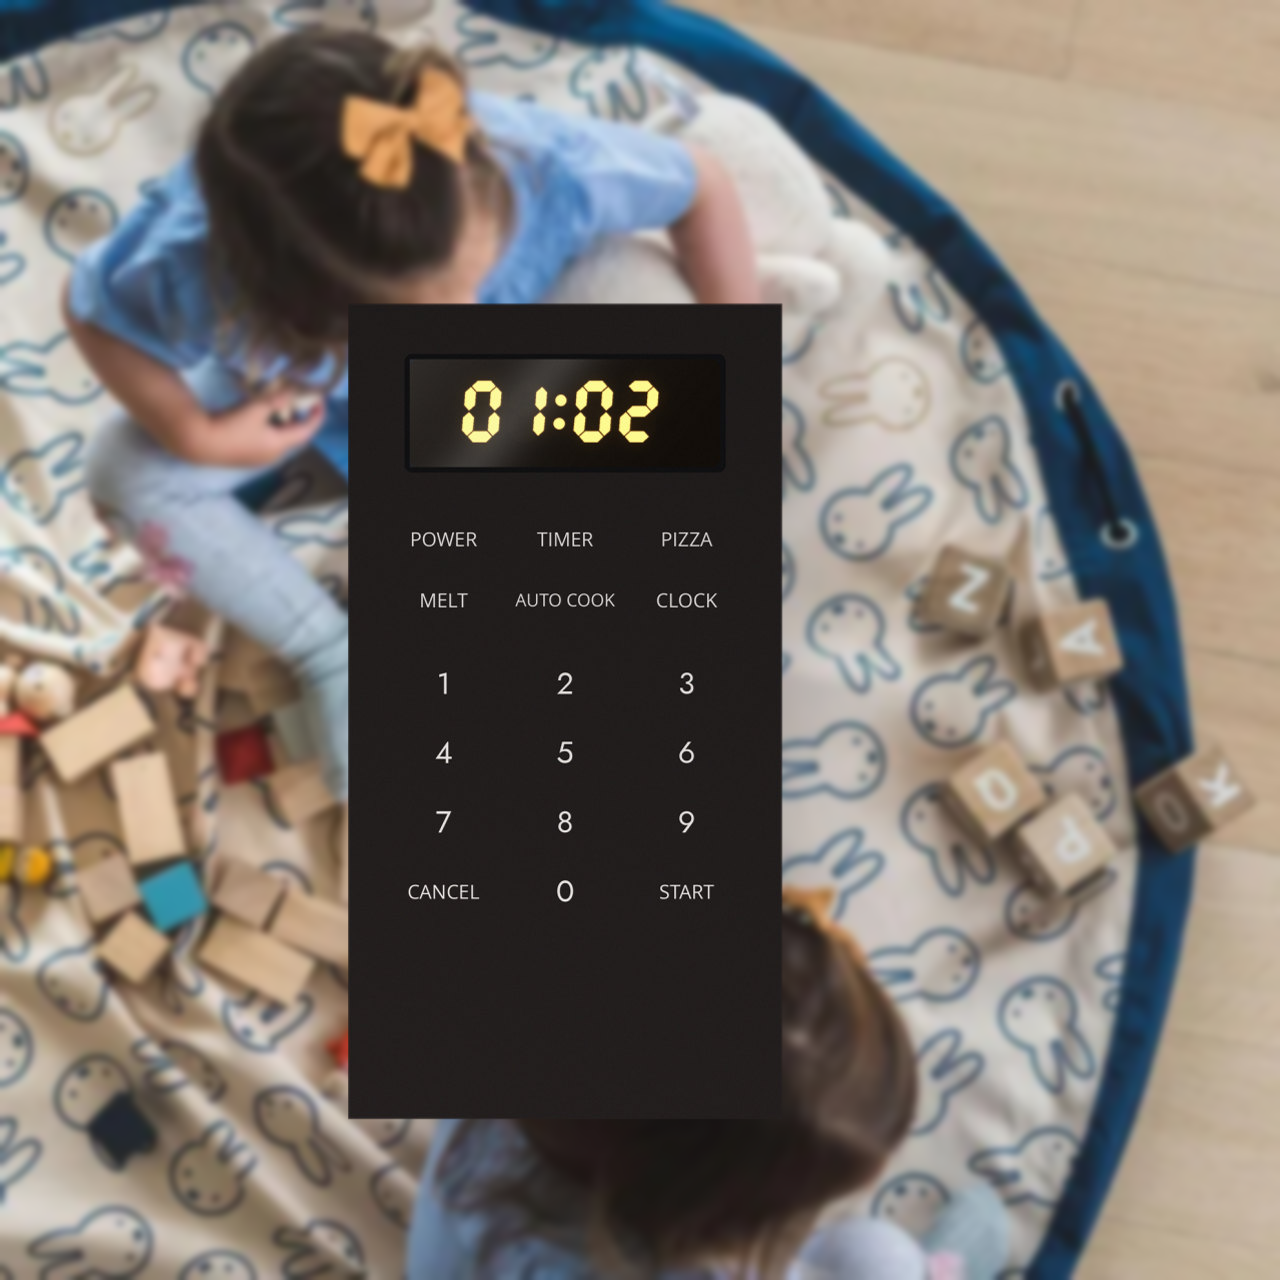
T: 1.02
